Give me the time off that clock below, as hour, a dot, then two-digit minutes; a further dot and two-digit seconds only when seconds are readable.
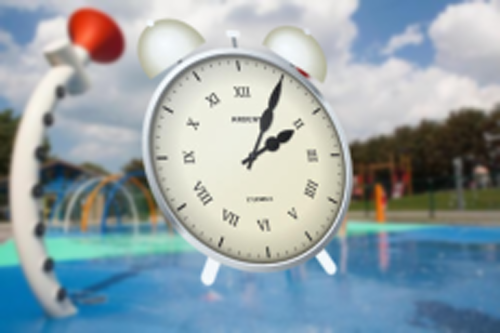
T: 2.05
